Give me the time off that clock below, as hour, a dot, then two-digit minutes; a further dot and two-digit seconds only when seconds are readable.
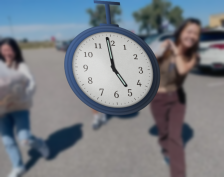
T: 4.59
